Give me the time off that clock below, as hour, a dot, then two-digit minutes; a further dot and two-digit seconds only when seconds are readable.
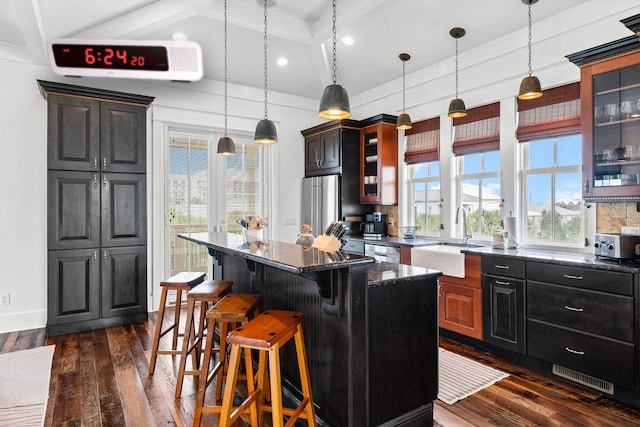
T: 6.24
